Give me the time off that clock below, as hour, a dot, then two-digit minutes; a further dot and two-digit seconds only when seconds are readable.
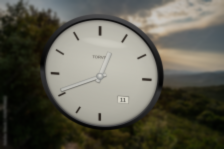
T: 12.41
